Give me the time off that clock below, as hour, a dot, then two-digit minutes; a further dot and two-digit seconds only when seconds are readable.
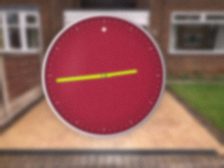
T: 2.44
